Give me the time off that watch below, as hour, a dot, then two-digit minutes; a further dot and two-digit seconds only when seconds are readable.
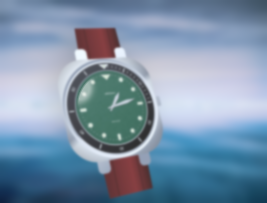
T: 1.13
